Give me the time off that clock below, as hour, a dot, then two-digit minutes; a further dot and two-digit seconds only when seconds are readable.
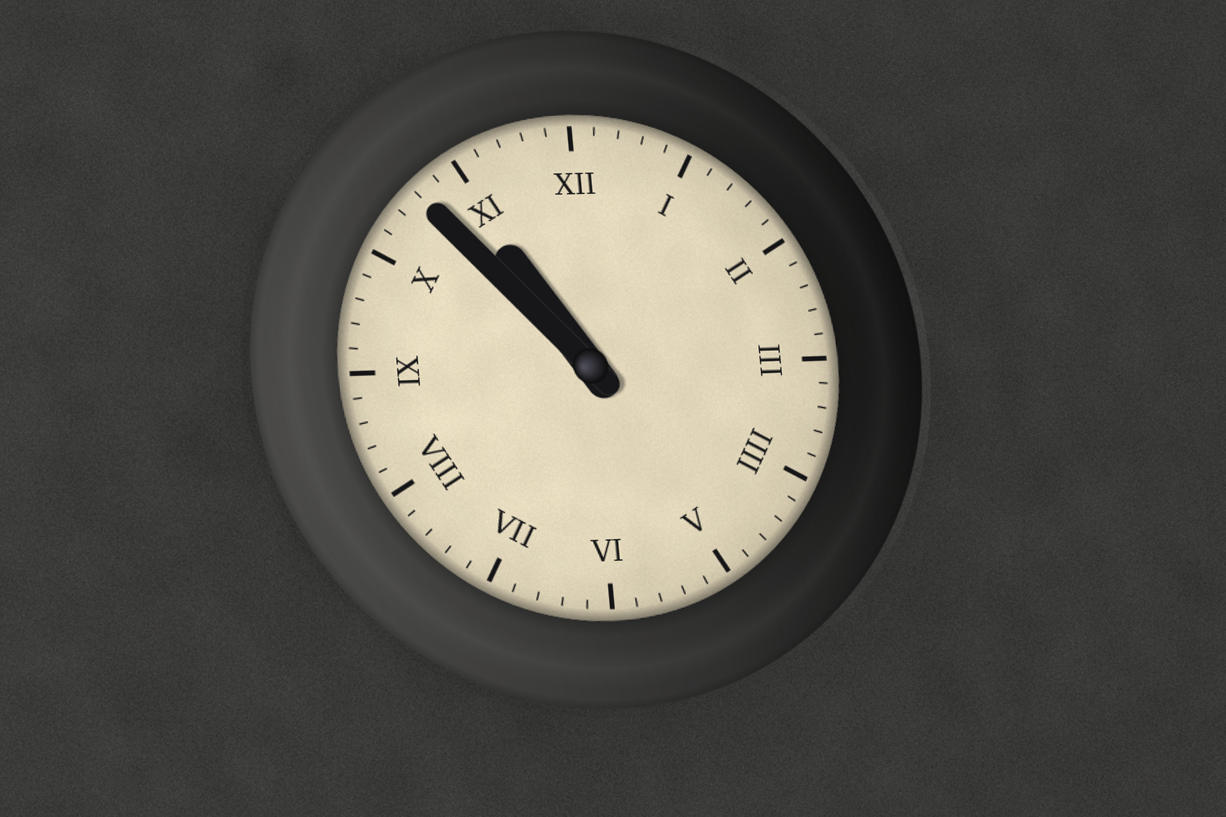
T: 10.53
